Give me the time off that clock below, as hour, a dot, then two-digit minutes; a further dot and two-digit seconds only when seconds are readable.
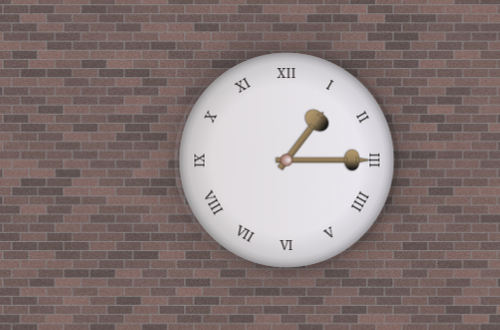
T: 1.15
